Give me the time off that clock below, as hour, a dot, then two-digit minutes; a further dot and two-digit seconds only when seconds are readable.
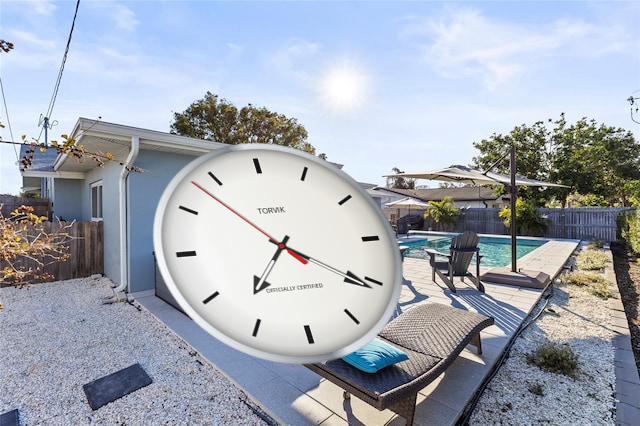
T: 7.20.53
